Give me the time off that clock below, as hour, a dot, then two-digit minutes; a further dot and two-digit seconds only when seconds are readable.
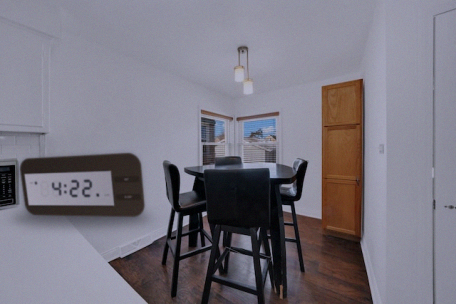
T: 4.22
